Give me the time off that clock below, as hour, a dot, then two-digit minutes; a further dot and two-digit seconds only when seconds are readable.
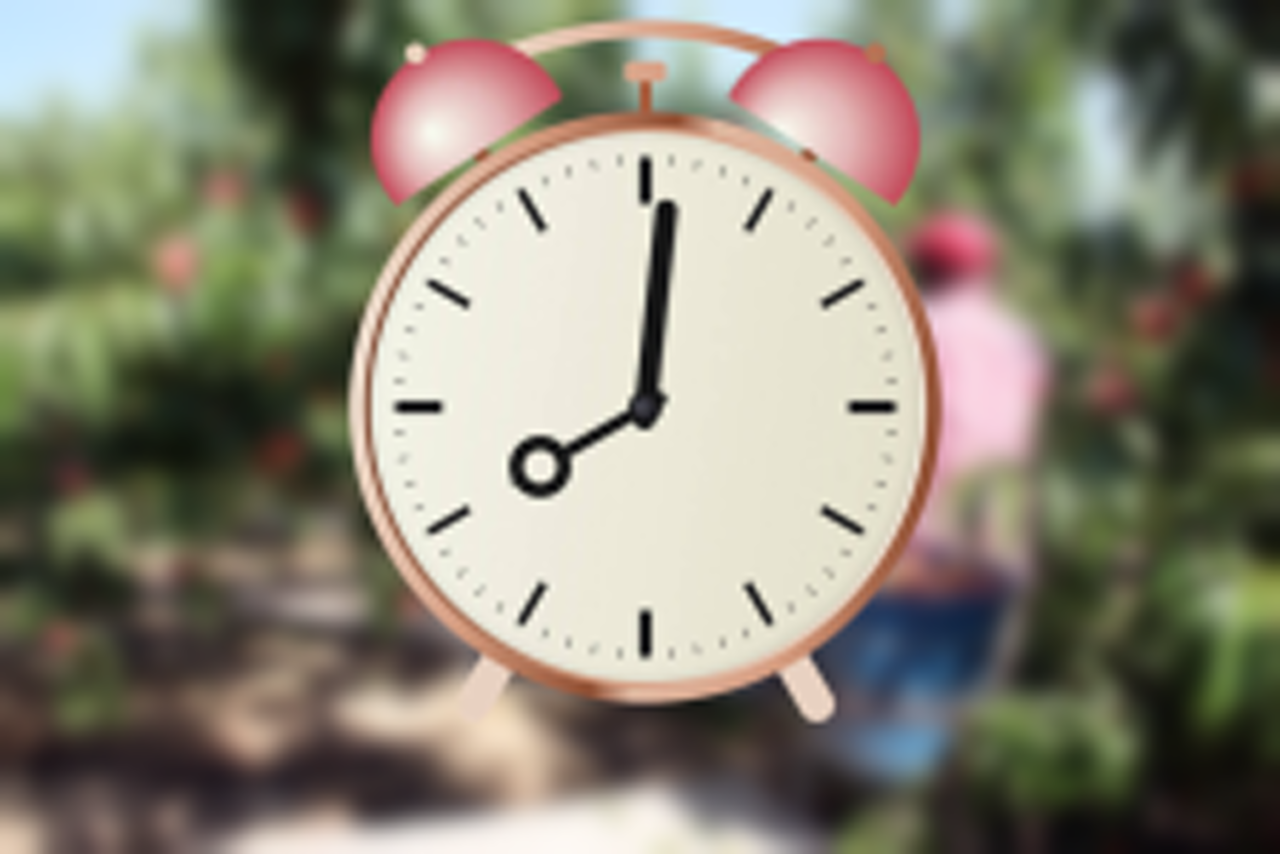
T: 8.01
